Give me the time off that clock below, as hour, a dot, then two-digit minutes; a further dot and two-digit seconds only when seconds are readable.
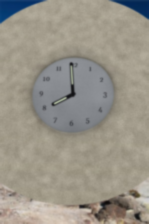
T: 7.59
